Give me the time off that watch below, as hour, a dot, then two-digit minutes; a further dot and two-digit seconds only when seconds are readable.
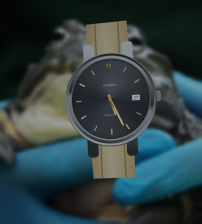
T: 5.26
